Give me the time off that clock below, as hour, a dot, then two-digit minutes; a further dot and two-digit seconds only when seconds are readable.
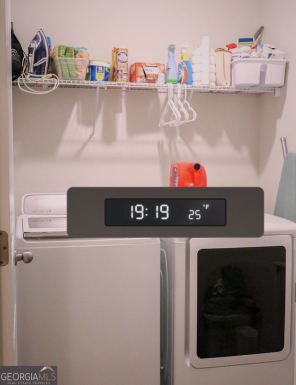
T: 19.19
